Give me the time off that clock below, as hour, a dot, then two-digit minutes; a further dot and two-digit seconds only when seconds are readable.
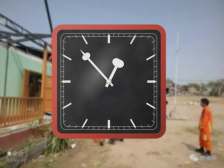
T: 12.53
